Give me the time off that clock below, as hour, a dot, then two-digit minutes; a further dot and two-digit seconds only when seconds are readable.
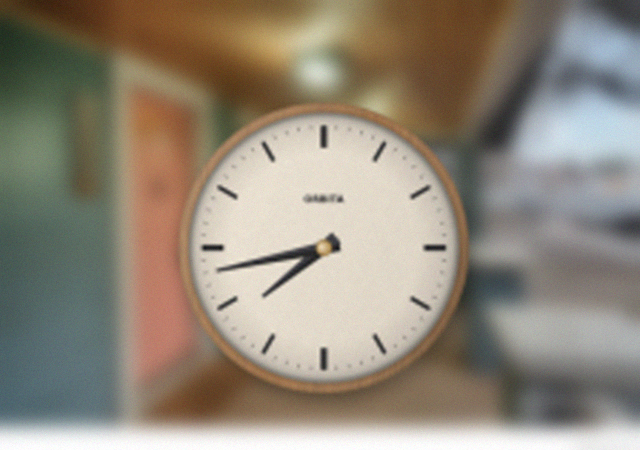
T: 7.43
